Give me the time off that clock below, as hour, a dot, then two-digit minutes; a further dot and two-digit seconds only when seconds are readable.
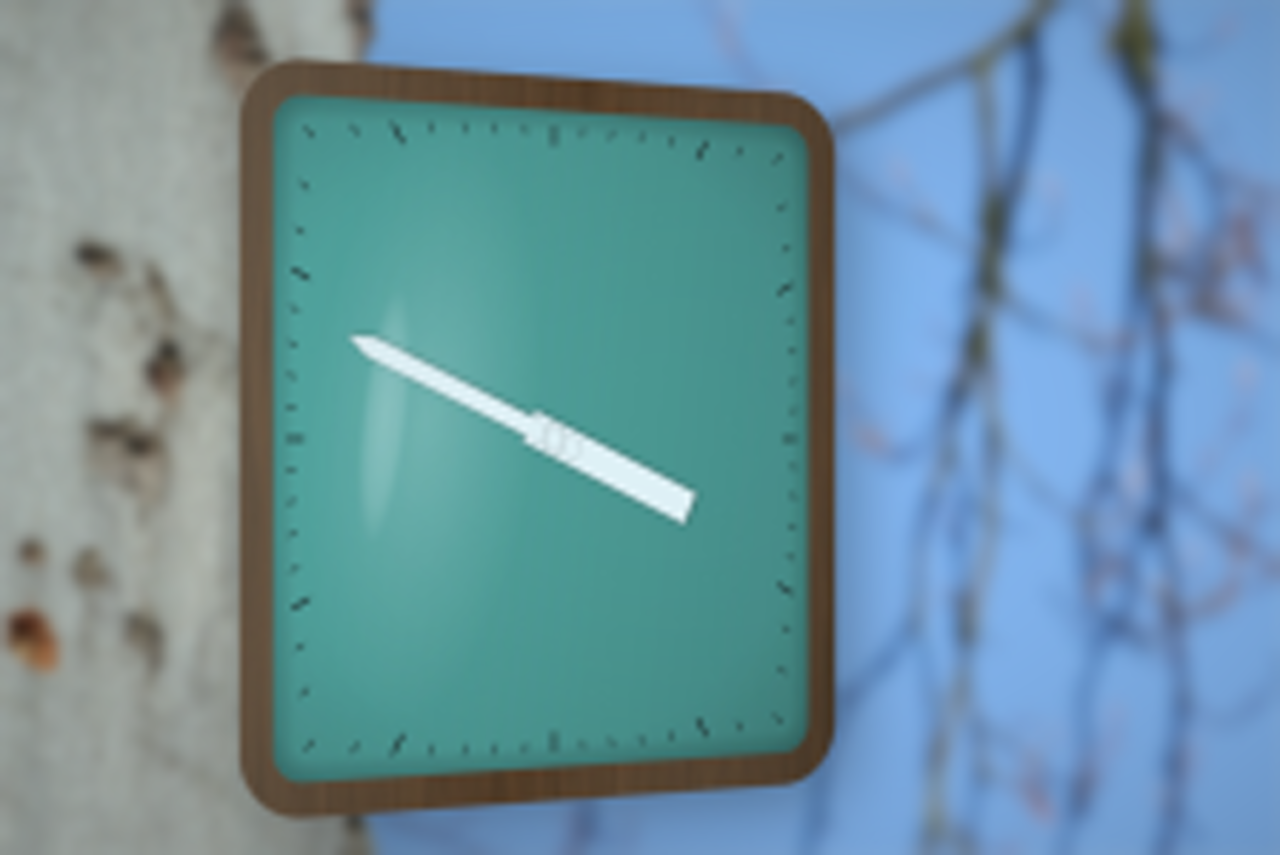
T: 3.49
